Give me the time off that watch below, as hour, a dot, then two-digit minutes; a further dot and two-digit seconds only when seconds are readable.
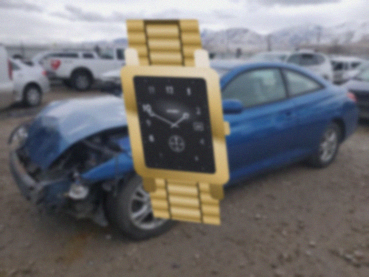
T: 1.49
